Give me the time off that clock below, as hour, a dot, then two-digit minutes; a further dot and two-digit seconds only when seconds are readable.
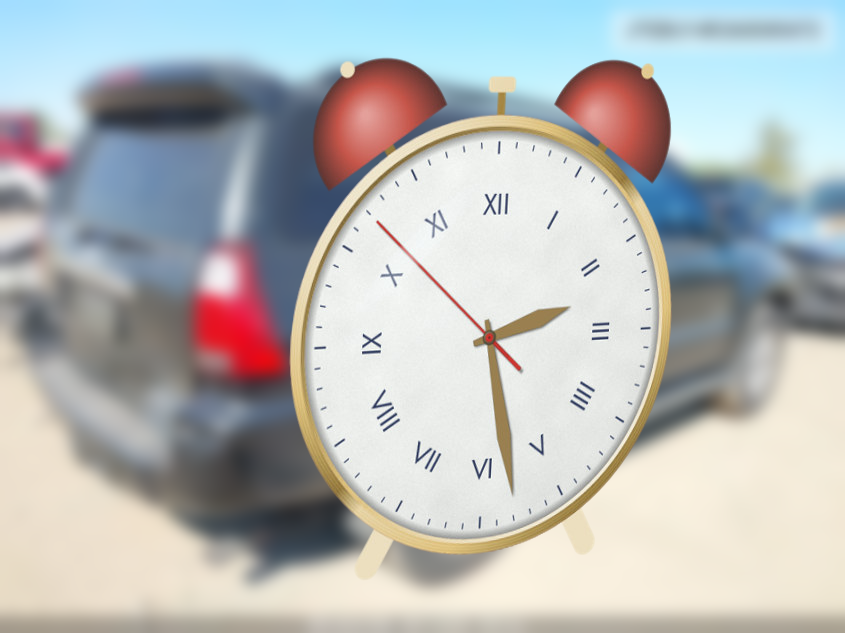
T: 2.27.52
